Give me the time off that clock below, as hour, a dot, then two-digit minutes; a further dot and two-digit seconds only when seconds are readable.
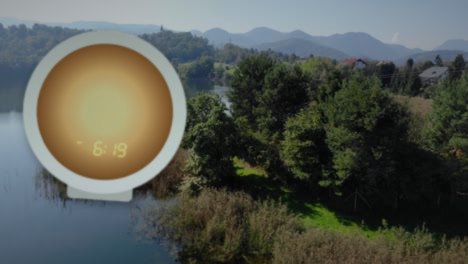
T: 6.19
